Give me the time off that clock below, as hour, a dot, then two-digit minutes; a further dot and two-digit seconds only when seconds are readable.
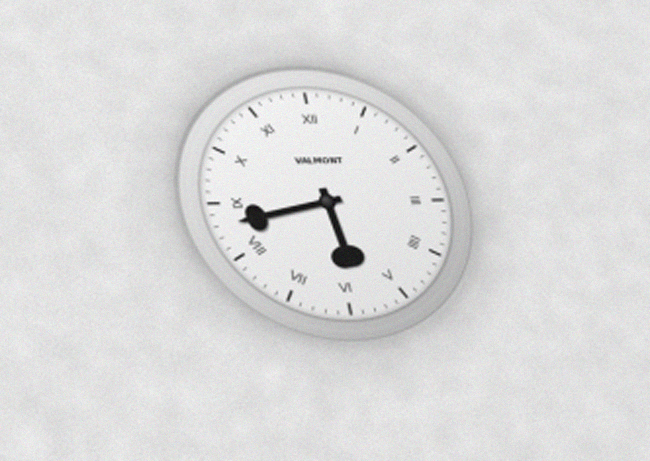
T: 5.43
